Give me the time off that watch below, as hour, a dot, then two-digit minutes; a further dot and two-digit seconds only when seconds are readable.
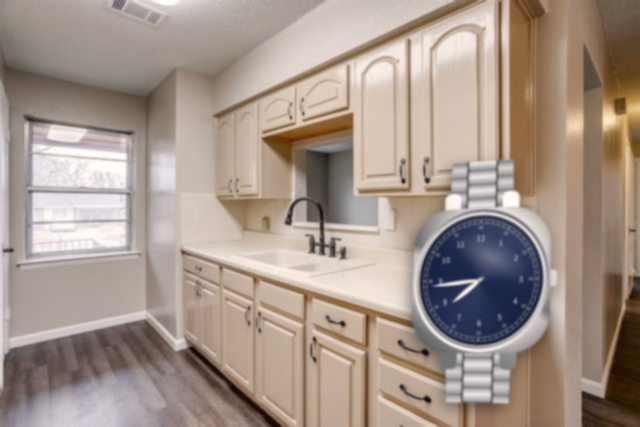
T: 7.44
